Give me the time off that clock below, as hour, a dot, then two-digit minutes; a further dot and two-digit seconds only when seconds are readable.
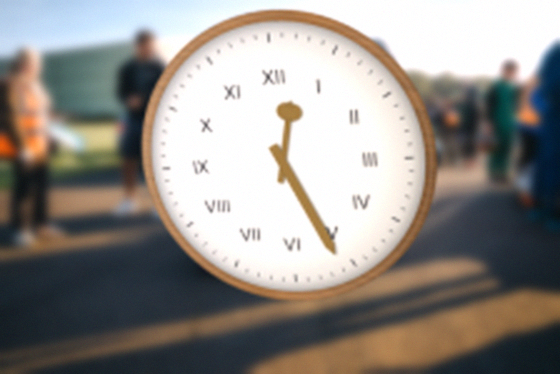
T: 12.26
